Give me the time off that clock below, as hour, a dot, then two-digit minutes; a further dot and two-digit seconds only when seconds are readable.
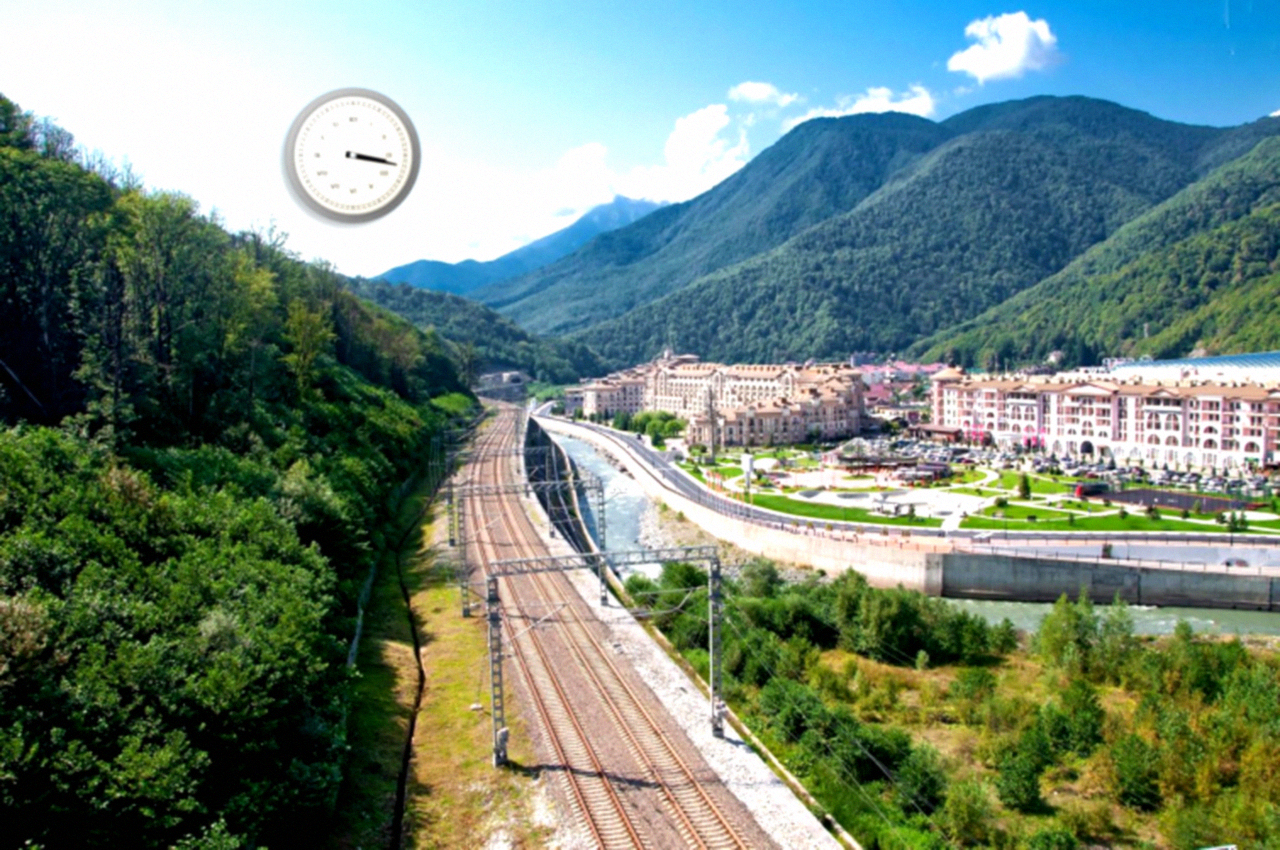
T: 3.17
